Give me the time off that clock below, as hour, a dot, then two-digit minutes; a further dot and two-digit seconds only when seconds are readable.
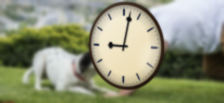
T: 9.02
